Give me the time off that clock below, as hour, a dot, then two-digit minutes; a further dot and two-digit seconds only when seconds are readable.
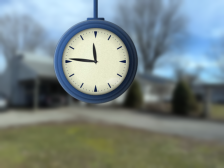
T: 11.46
